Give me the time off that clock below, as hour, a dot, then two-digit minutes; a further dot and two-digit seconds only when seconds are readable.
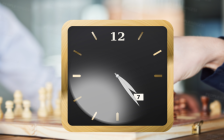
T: 4.24
